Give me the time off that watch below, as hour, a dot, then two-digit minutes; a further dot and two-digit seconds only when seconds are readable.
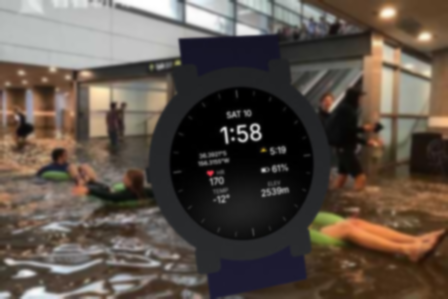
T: 1.58
